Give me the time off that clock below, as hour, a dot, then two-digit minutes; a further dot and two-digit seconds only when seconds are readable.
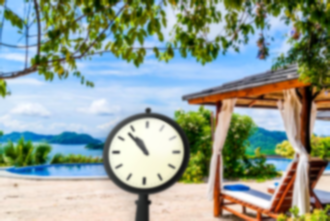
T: 10.53
